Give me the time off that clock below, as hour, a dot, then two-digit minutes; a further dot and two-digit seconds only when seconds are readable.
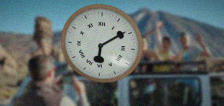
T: 6.09
